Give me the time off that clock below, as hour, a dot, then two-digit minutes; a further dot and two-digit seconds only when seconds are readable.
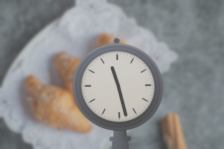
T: 11.28
